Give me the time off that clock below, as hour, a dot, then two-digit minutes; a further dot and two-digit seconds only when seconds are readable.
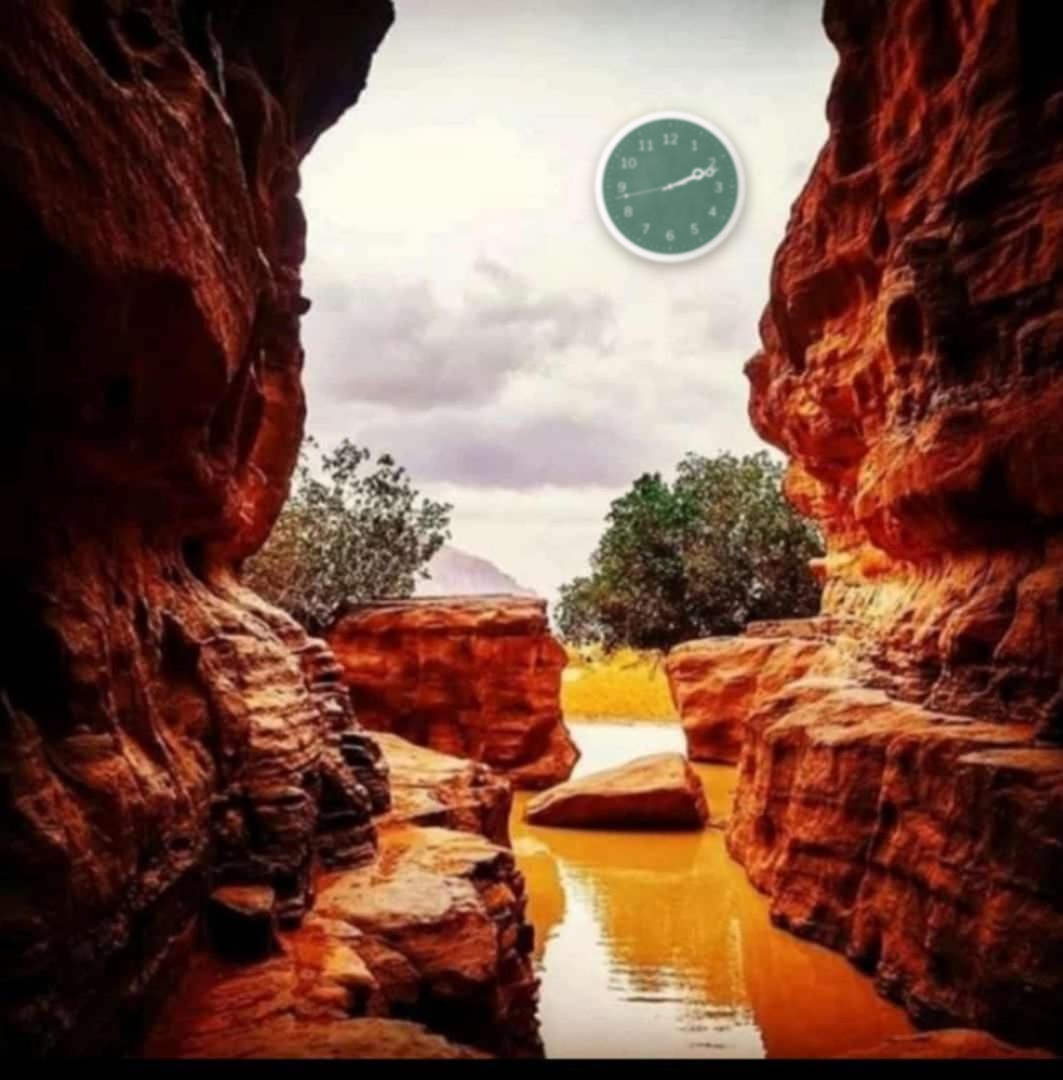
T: 2.11.43
